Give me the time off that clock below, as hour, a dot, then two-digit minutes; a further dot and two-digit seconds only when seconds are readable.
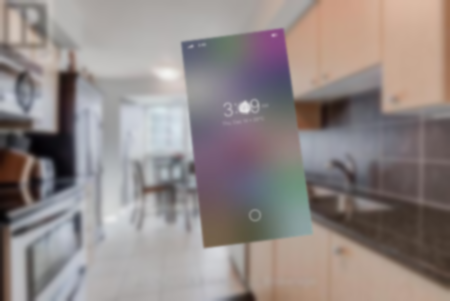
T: 3.49
